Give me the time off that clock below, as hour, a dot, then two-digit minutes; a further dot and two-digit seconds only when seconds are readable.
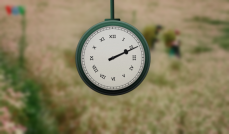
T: 2.11
